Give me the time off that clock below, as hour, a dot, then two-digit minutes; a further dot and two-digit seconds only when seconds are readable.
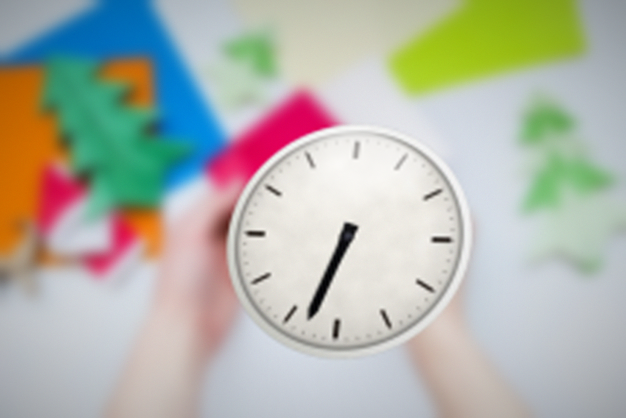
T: 6.33
